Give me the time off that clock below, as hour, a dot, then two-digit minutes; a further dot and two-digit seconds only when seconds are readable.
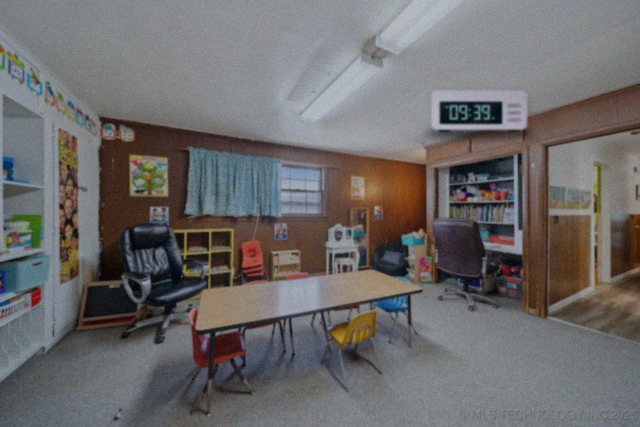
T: 9.39
